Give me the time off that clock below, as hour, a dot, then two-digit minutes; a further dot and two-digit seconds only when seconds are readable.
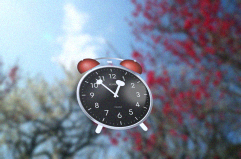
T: 12.53
